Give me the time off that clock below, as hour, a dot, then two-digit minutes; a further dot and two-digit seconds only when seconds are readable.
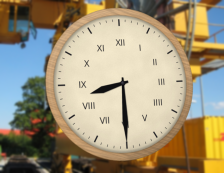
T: 8.30
